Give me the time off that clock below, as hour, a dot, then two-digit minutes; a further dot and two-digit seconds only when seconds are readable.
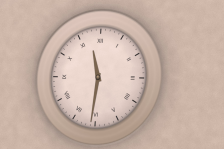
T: 11.31
